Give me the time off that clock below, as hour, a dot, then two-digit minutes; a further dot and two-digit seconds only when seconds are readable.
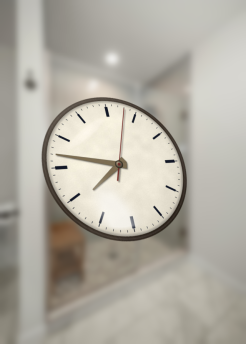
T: 7.47.03
